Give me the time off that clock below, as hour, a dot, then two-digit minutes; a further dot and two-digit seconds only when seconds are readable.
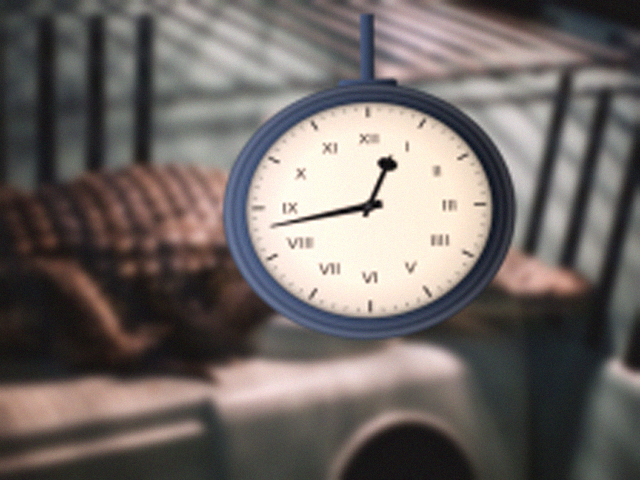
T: 12.43
